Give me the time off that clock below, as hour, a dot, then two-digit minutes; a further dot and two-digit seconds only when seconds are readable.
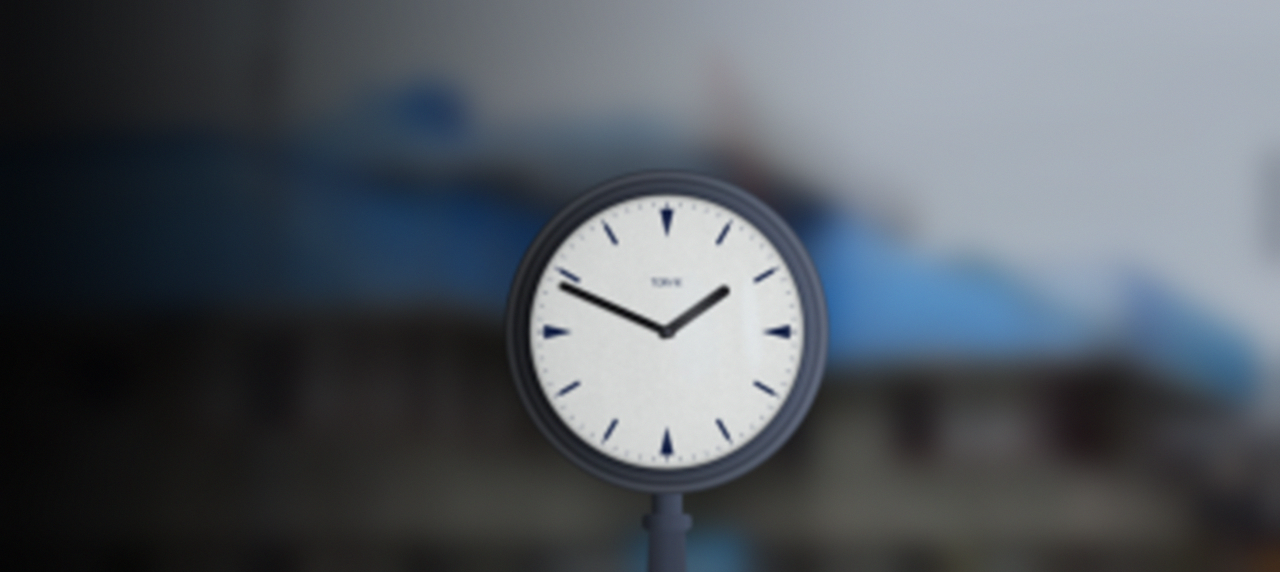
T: 1.49
